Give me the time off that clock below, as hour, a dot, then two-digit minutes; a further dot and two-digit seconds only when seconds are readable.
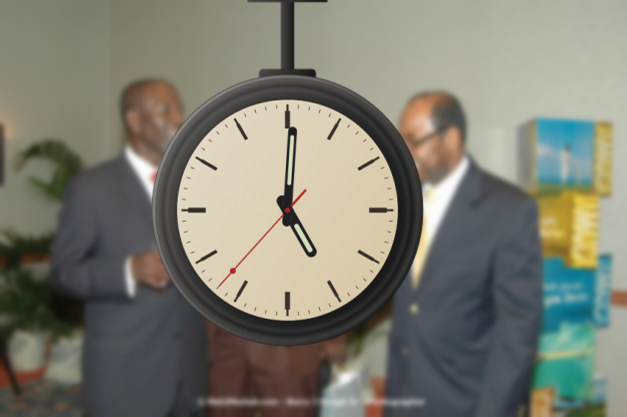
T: 5.00.37
